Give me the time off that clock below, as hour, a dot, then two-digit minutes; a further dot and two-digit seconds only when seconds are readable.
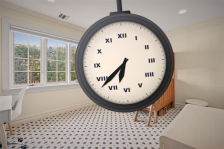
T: 6.38
